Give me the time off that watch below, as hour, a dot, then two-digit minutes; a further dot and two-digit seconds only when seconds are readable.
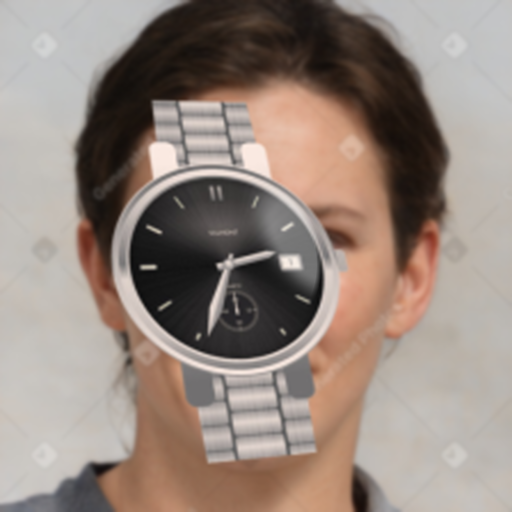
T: 2.34
